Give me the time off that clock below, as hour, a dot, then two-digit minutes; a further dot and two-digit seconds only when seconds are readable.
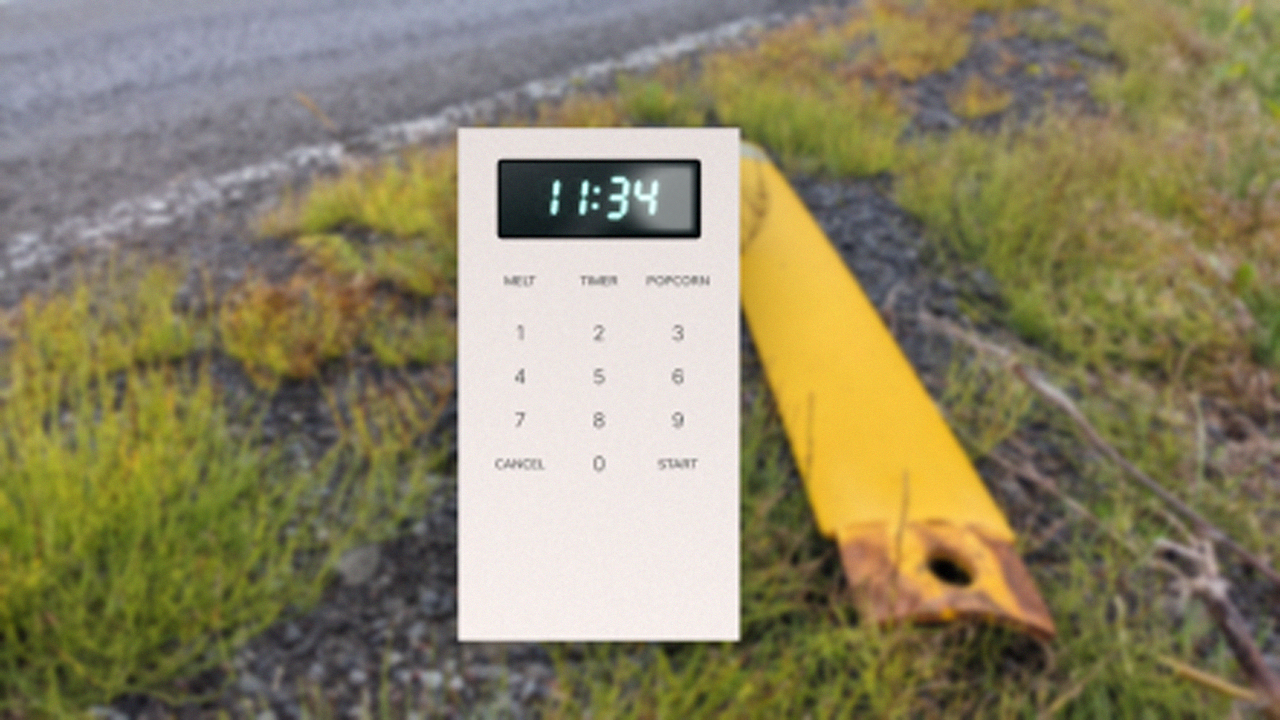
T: 11.34
